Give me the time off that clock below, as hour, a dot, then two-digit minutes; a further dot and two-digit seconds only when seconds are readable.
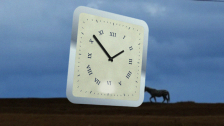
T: 1.52
